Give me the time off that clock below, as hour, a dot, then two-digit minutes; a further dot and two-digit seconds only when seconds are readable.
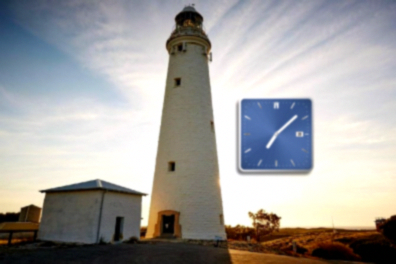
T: 7.08
